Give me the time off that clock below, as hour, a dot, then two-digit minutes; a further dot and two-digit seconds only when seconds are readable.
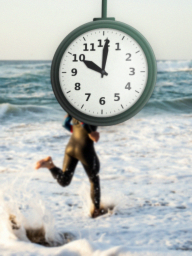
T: 10.01
